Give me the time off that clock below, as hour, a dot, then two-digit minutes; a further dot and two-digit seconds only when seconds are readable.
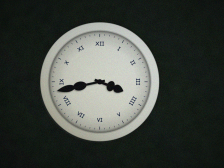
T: 3.43
